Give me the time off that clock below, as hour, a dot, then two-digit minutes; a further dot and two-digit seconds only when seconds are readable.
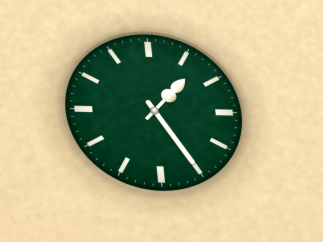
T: 1.25
